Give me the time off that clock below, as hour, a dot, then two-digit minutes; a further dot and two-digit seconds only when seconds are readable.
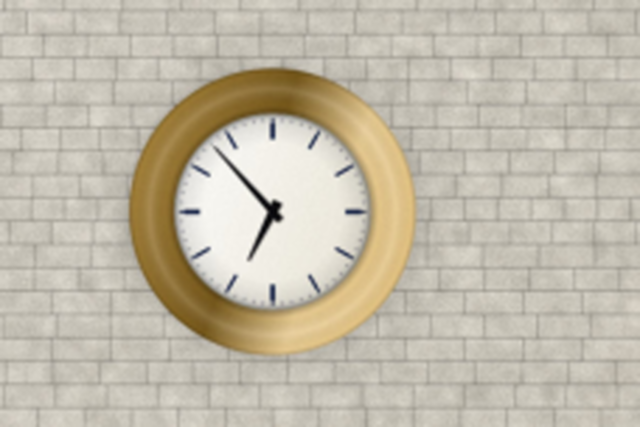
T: 6.53
